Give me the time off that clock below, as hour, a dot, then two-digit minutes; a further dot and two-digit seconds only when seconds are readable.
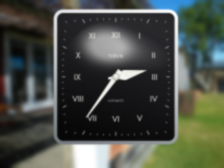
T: 2.36
